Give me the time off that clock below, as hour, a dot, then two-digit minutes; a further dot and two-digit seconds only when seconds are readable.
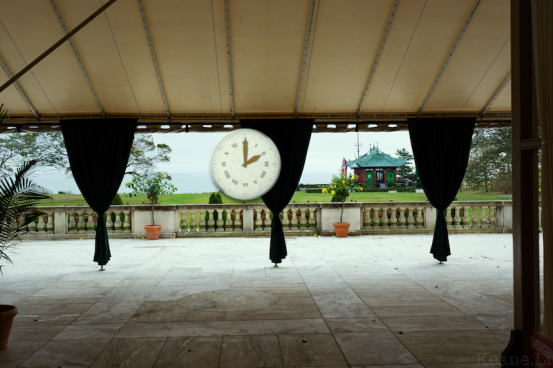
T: 2.00
